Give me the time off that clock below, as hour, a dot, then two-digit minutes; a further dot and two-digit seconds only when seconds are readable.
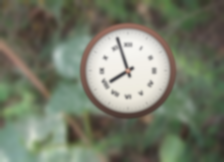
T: 7.57
